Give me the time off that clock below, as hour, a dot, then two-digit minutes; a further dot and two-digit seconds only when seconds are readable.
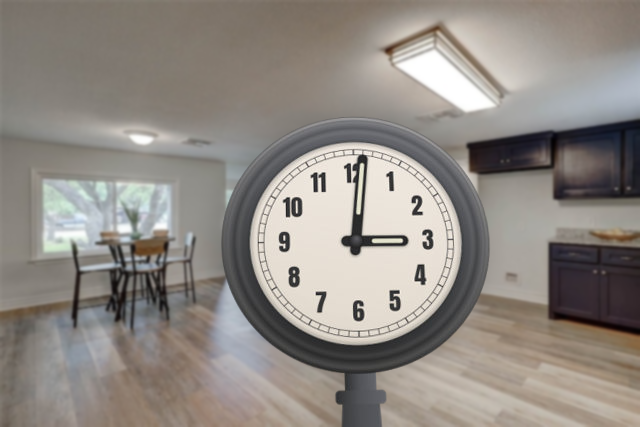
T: 3.01
